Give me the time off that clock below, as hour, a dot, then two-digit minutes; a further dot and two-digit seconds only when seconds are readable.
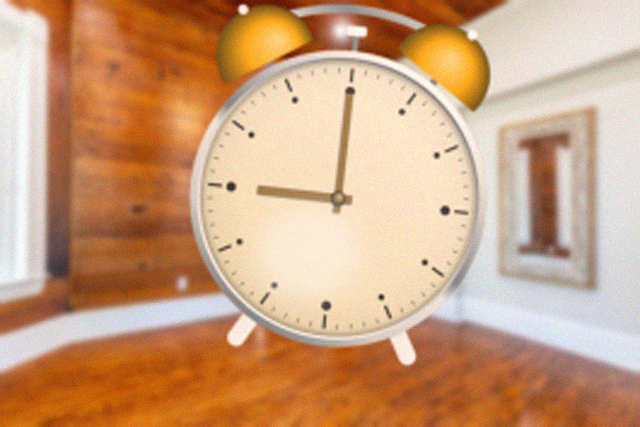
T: 9.00
